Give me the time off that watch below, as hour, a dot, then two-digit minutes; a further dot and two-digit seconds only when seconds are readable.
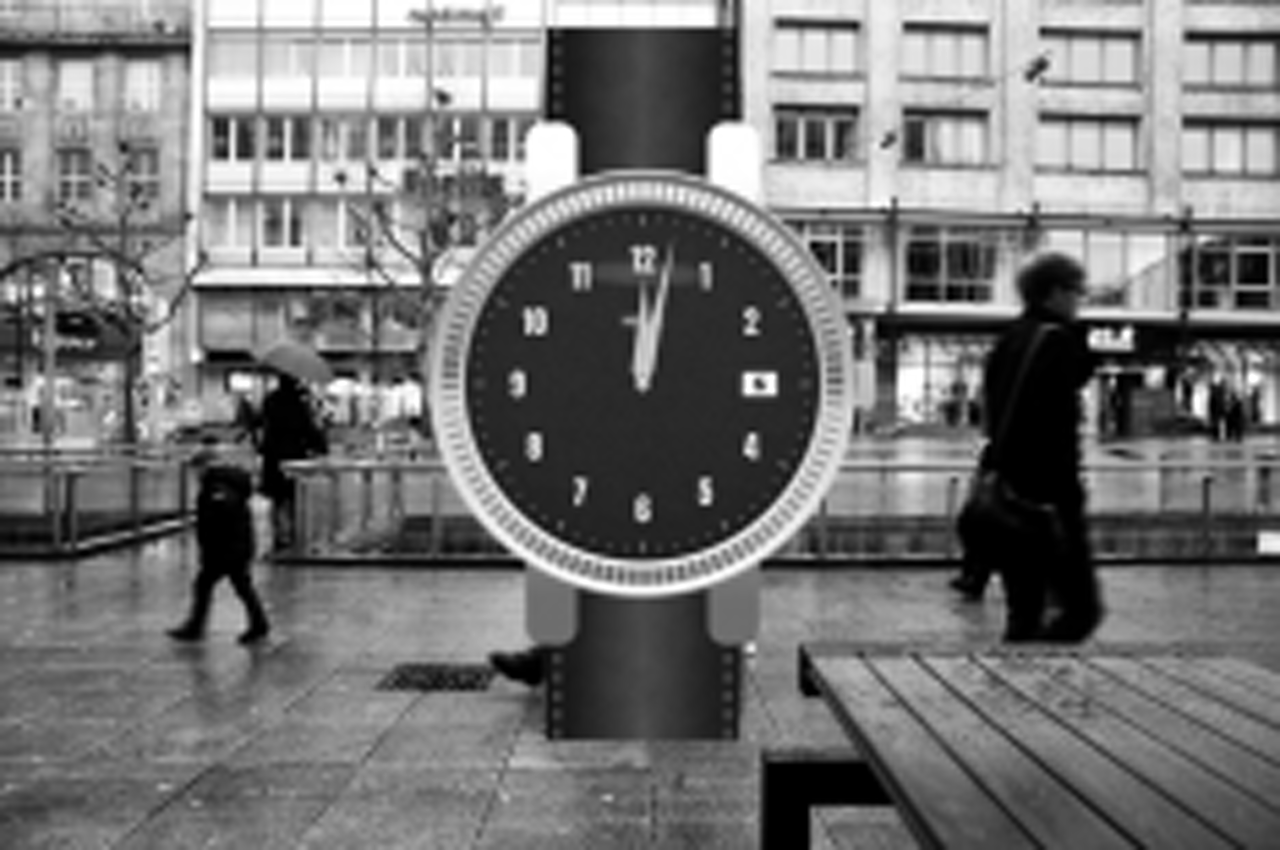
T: 12.02
